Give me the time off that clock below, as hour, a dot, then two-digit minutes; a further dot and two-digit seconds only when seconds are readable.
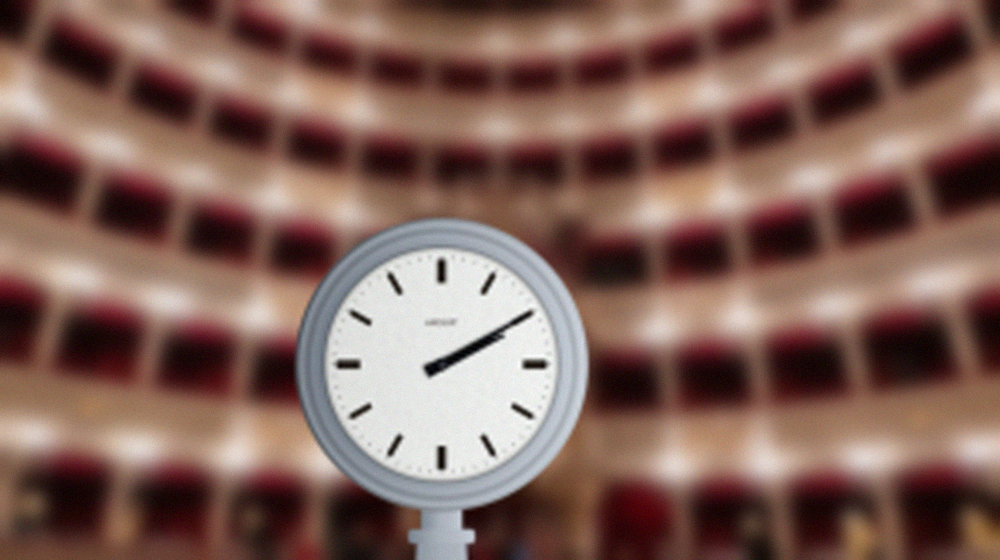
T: 2.10
